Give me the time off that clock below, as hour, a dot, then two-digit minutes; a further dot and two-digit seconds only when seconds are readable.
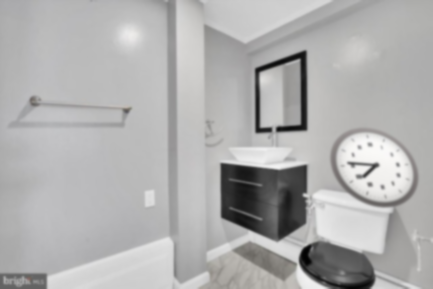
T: 7.46
